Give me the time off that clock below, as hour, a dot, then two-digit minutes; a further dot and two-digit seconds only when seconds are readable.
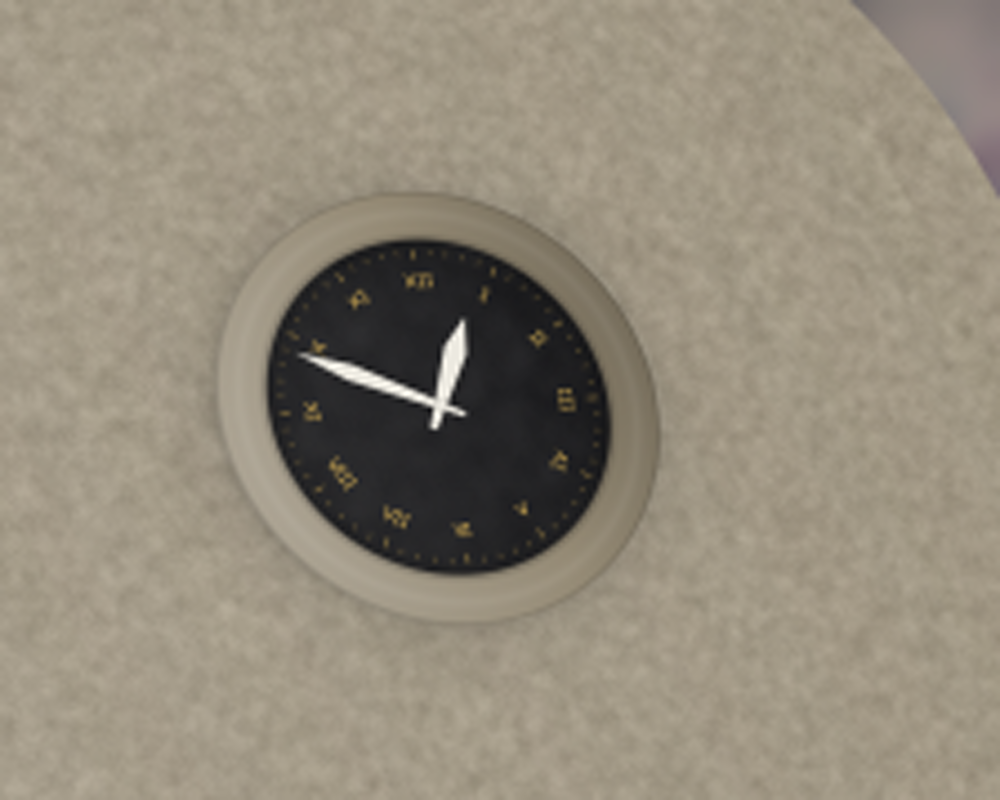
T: 12.49
